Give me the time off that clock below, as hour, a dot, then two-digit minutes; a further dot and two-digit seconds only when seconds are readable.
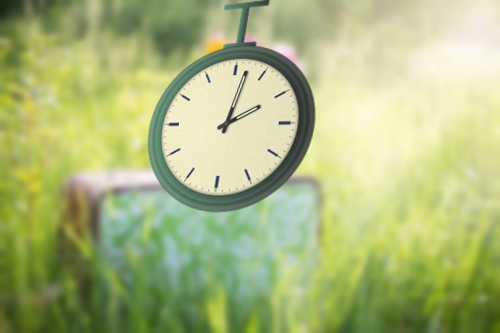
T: 2.02
